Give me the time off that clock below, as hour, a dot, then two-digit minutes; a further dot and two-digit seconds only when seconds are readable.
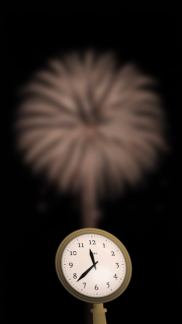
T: 11.38
